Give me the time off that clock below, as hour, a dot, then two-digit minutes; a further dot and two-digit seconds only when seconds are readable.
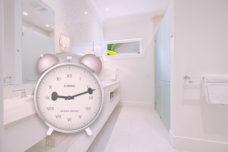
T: 9.12
